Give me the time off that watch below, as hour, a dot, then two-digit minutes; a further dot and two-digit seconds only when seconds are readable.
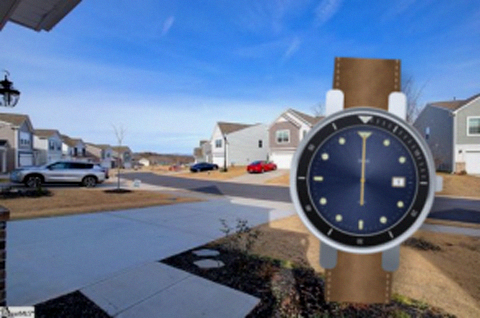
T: 6.00
